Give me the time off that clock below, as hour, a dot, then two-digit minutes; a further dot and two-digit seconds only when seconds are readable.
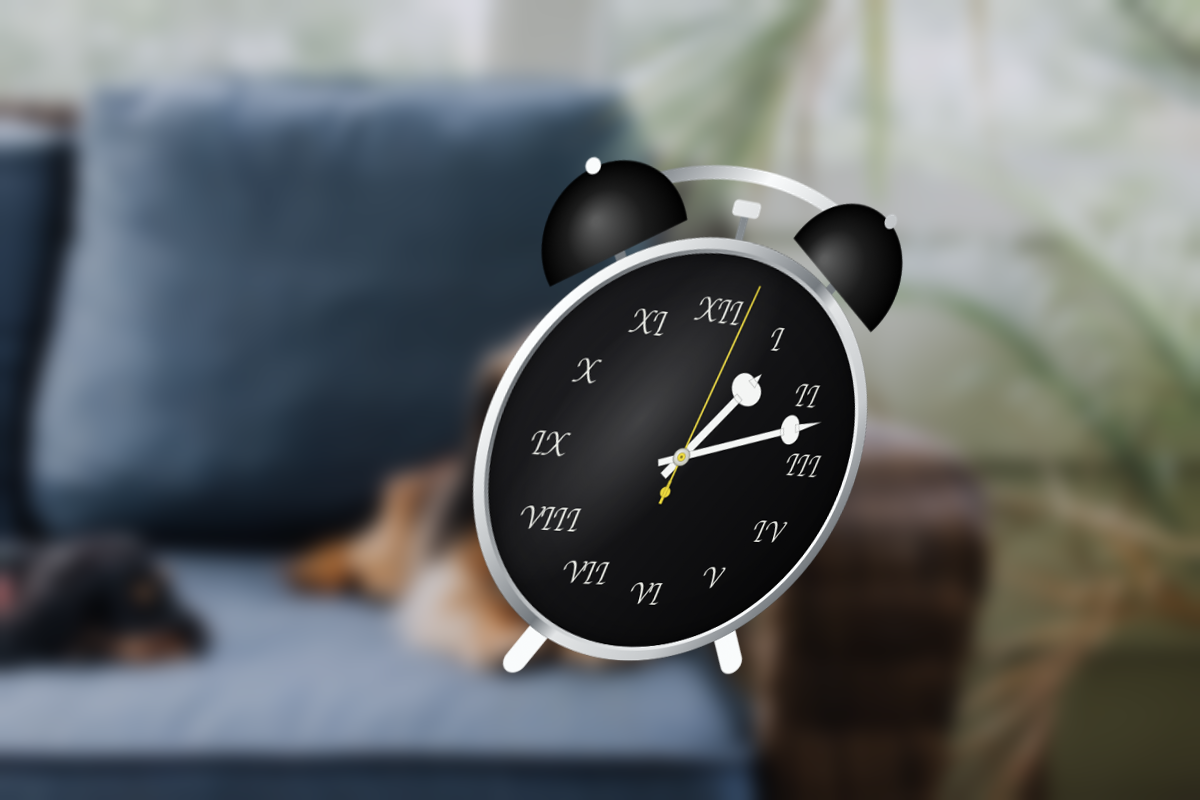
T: 1.12.02
